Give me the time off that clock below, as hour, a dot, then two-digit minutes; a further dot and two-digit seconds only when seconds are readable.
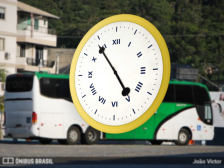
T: 4.54
